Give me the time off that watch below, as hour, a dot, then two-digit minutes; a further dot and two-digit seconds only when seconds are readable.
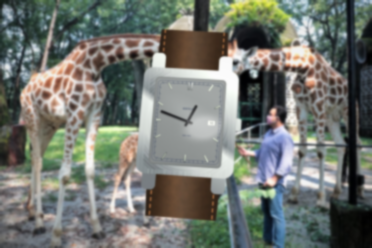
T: 12.48
